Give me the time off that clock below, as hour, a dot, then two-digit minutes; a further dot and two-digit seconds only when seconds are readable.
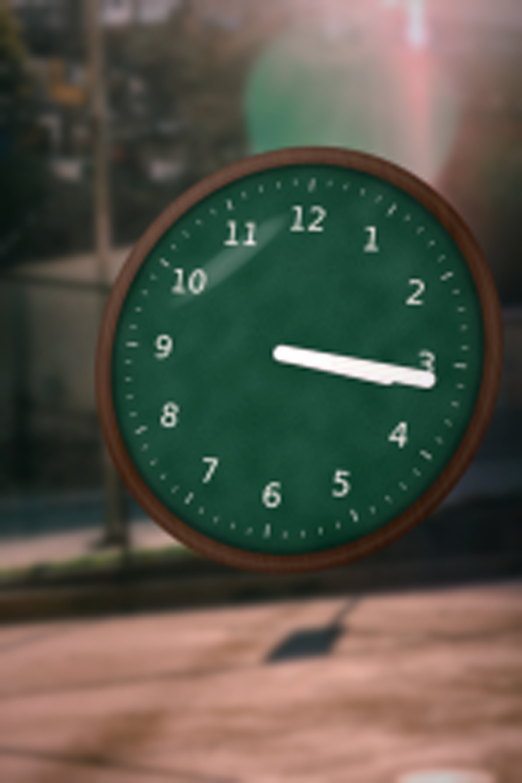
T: 3.16
